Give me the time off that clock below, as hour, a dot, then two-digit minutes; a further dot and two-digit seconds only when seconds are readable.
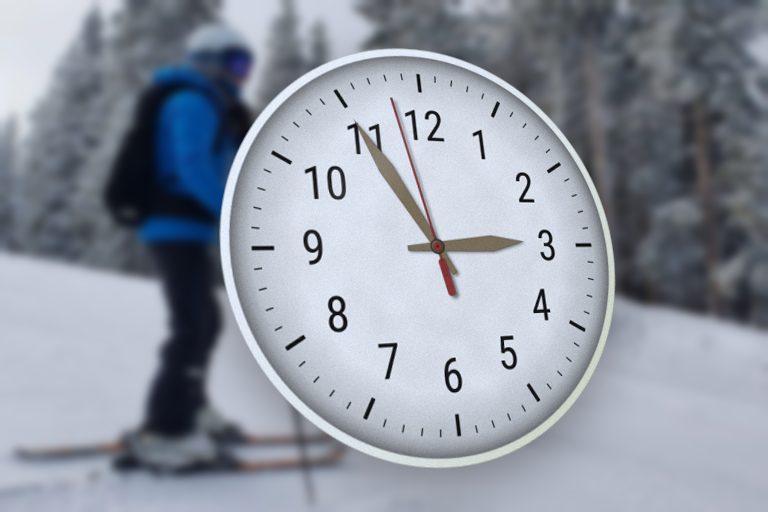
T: 2.54.58
